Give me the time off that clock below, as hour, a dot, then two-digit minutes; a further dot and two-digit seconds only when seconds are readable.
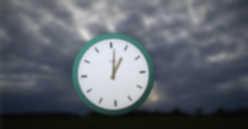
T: 1.01
